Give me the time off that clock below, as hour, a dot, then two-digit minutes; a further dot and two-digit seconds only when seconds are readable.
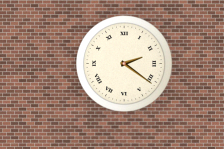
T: 2.21
